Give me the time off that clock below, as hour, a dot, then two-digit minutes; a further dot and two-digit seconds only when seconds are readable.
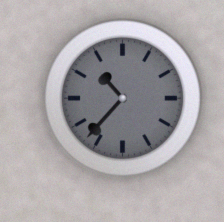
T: 10.37
